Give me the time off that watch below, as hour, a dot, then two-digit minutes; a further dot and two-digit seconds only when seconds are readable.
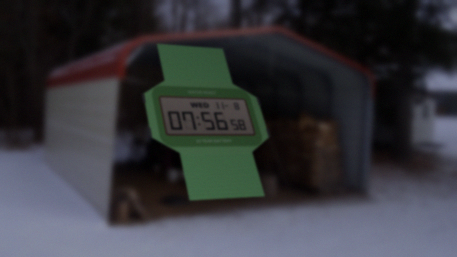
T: 7.56.58
